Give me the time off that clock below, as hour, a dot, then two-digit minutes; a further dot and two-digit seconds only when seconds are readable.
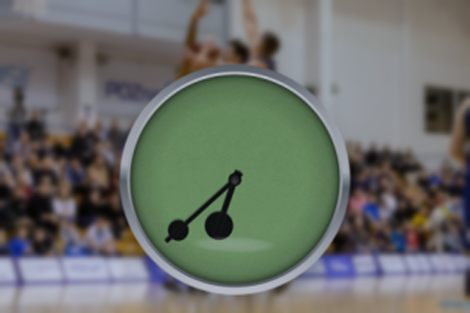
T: 6.38
